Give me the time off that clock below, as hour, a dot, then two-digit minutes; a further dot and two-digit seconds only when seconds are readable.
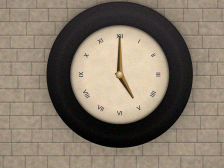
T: 5.00
